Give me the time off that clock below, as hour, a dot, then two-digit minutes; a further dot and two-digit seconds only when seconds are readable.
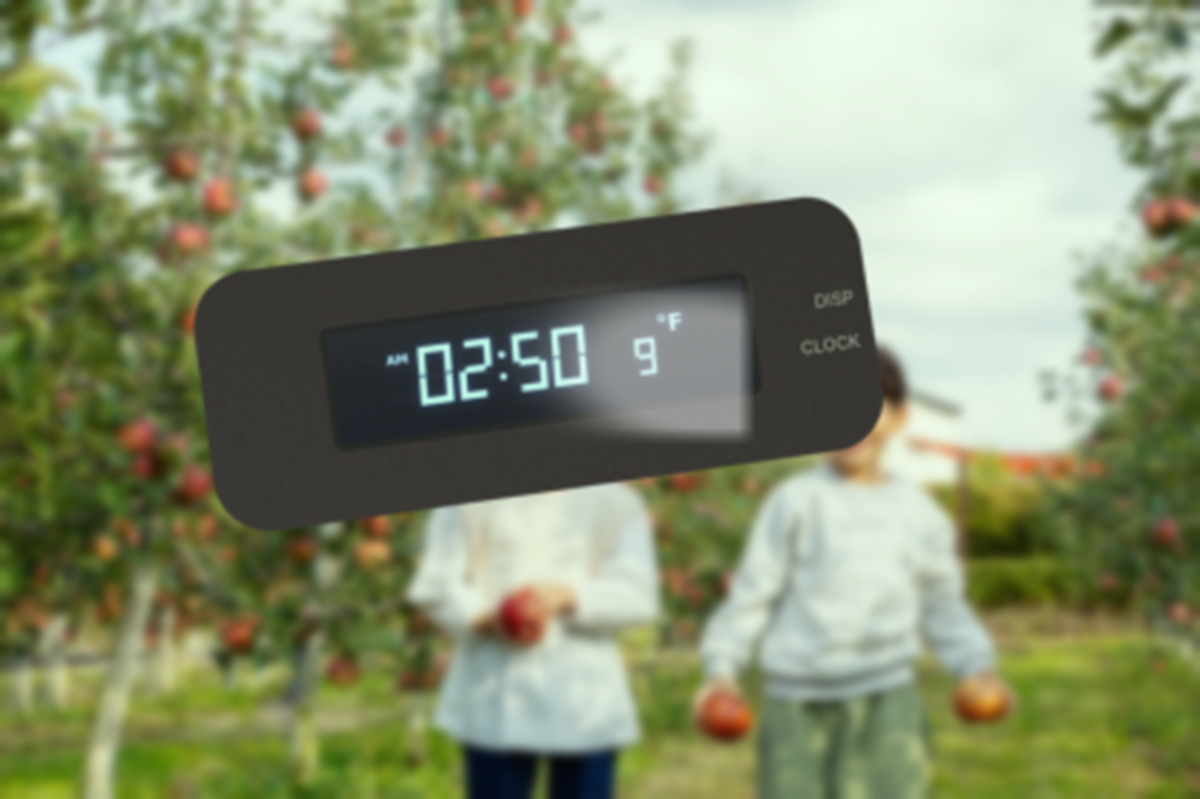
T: 2.50
